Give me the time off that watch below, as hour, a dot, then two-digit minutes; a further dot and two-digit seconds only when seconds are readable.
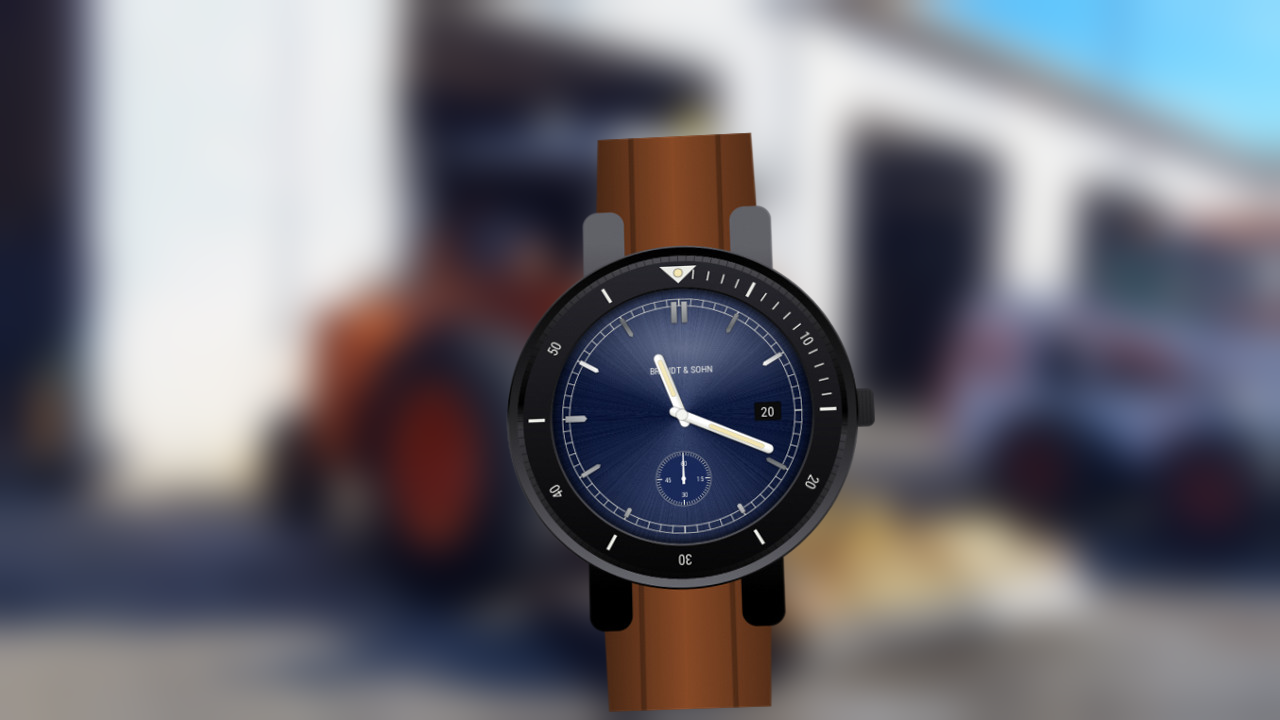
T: 11.19
